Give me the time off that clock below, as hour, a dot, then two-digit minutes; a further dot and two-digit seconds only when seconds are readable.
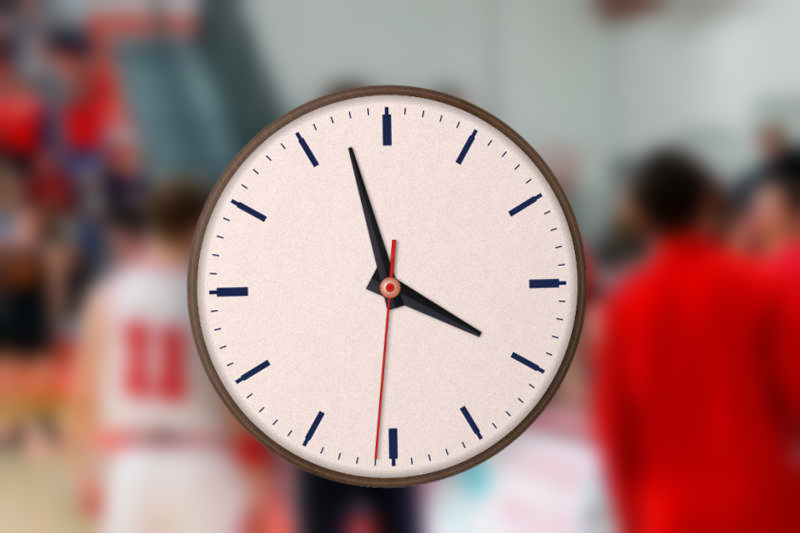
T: 3.57.31
